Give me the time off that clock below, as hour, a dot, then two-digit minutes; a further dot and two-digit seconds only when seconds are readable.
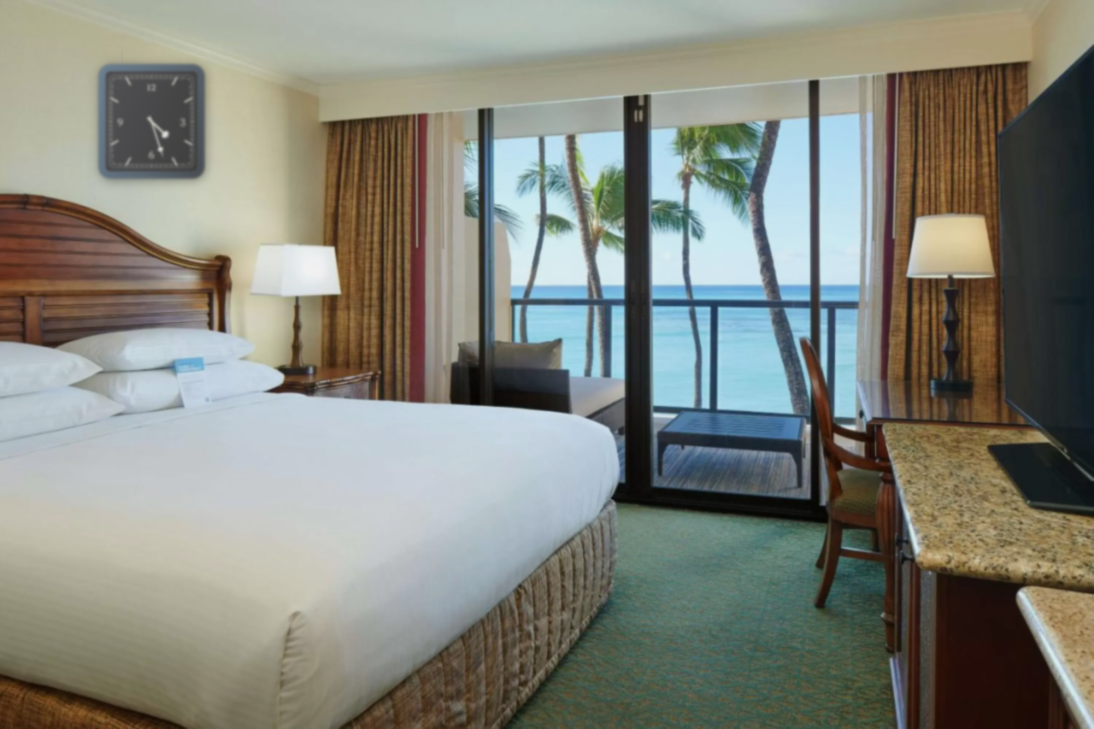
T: 4.27
